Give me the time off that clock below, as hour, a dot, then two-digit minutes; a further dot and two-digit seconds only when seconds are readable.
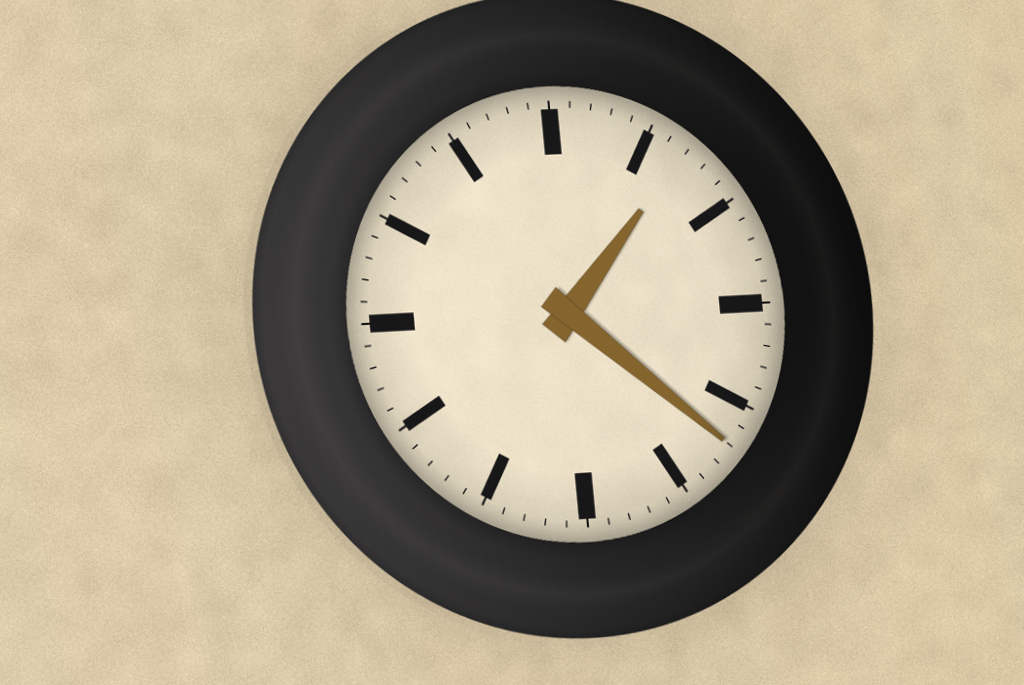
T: 1.22
